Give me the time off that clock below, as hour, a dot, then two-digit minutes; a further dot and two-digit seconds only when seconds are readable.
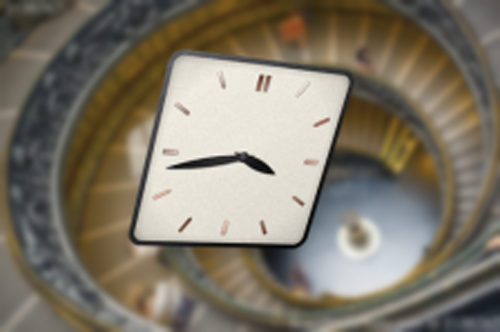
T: 3.43
